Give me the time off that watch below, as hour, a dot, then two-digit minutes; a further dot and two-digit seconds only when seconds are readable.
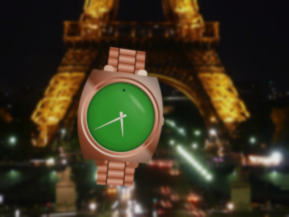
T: 5.40
